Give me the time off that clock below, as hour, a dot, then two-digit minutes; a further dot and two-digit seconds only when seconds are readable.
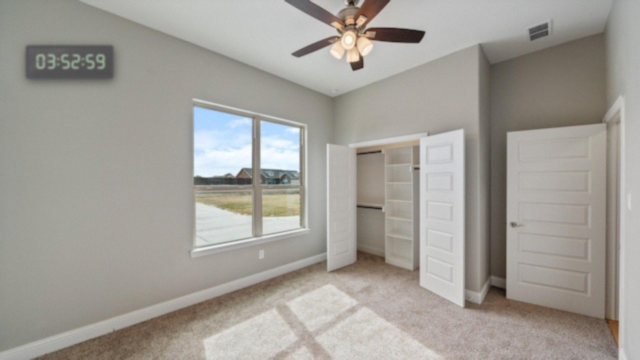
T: 3.52.59
